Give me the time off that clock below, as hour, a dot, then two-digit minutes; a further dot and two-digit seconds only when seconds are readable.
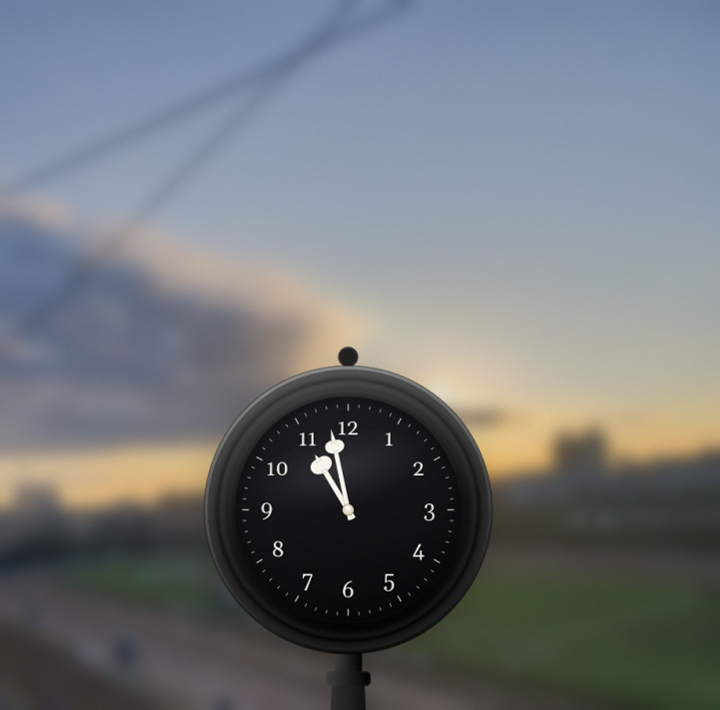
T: 10.58
